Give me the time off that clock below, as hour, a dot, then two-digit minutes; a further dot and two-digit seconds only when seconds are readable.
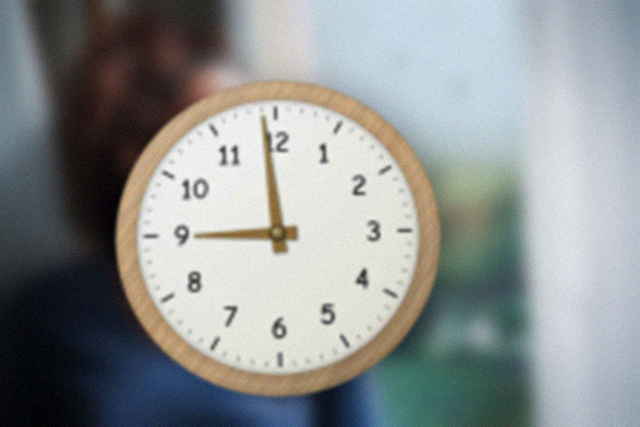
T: 8.59
